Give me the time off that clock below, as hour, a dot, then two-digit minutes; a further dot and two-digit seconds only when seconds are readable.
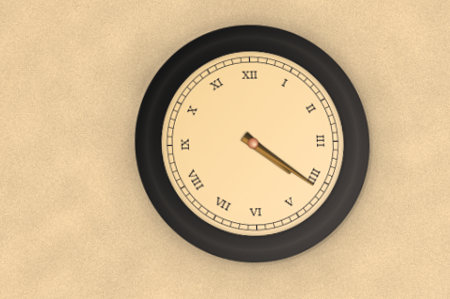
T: 4.21
